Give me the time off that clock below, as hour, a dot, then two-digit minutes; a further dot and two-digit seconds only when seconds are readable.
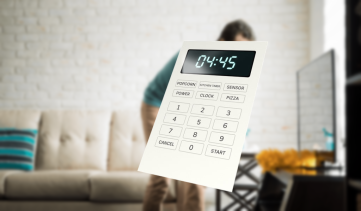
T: 4.45
